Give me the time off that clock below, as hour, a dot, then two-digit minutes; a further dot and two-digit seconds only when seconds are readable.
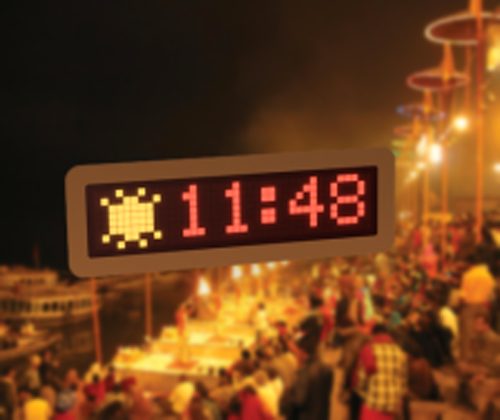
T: 11.48
